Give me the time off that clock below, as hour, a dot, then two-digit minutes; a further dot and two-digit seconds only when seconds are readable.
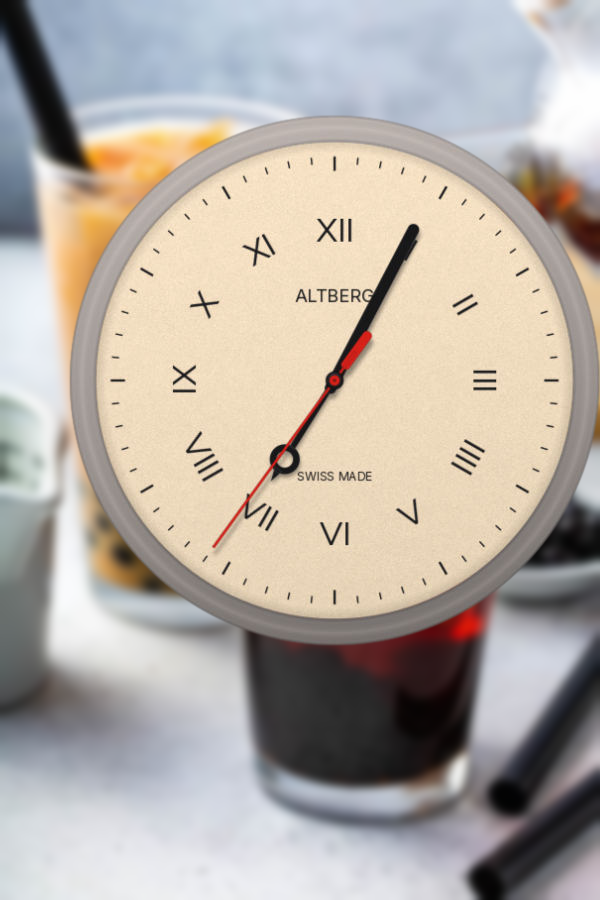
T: 7.04.36
